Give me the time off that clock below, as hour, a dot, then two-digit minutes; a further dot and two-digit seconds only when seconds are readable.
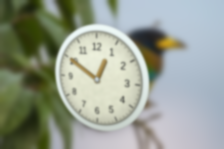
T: 12.50
